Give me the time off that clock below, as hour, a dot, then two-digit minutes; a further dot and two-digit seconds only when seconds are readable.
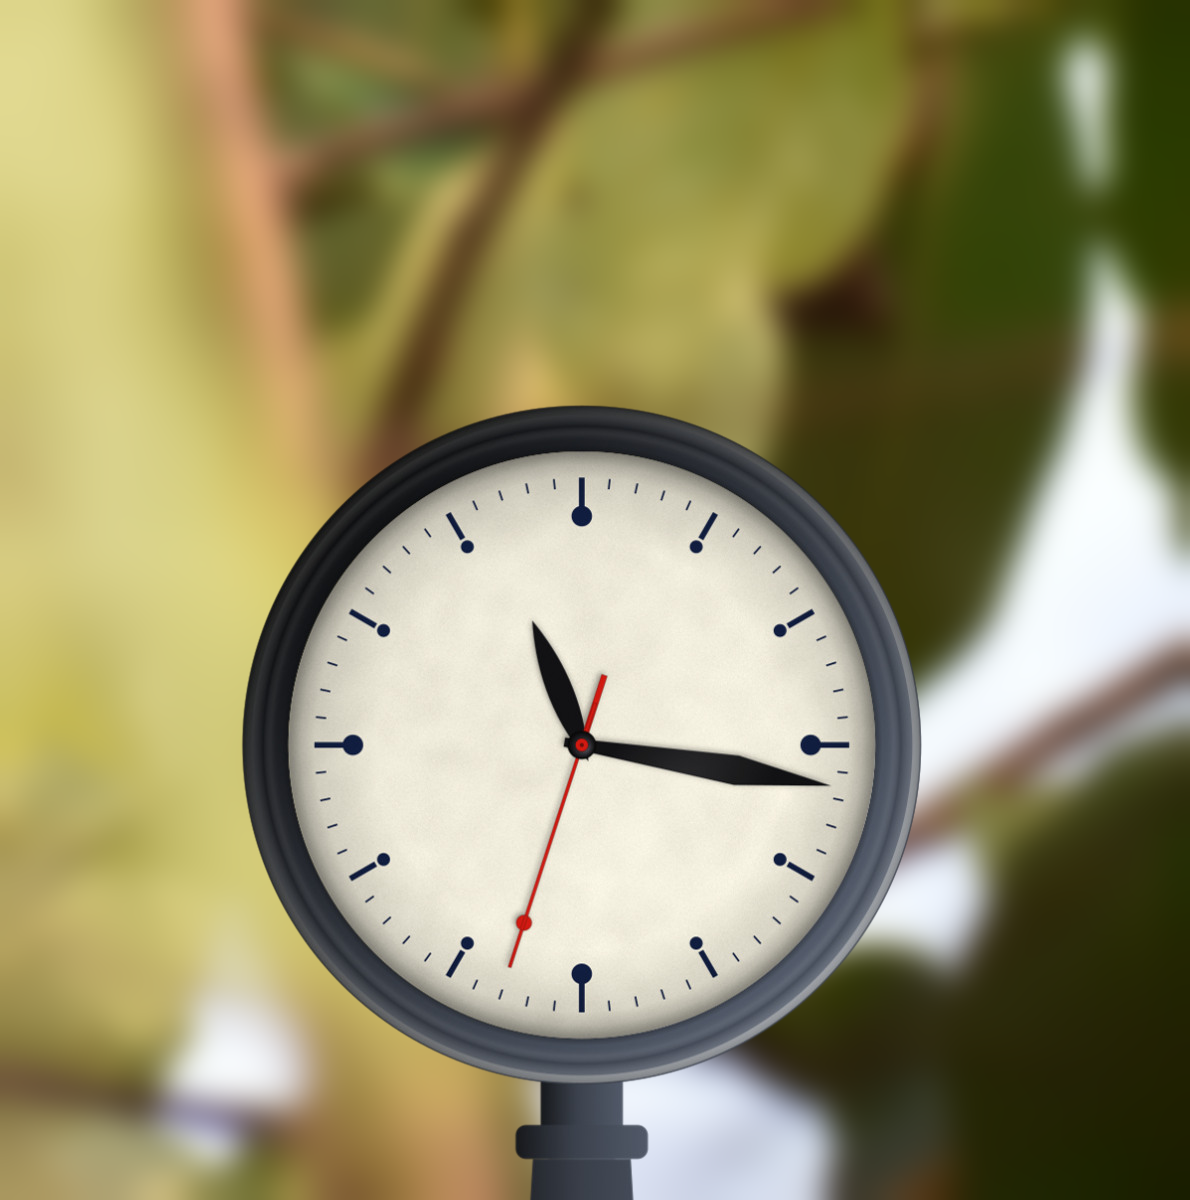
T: 11.16.33
